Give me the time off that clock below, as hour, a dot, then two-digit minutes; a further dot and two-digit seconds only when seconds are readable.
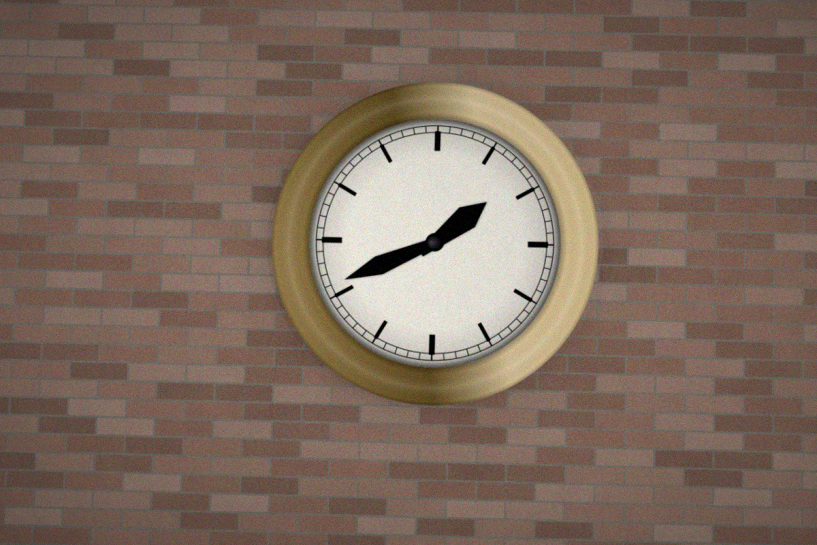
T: 1.41
